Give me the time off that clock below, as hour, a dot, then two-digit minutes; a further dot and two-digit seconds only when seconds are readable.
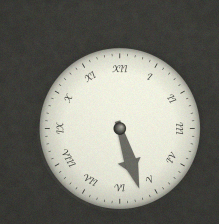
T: 5.27
